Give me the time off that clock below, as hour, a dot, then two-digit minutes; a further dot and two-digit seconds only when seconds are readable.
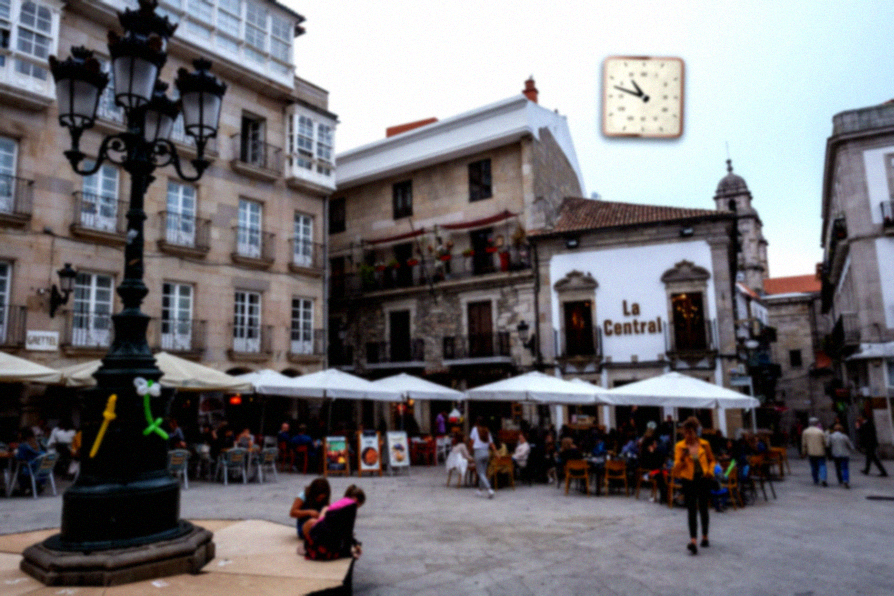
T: 10.48
